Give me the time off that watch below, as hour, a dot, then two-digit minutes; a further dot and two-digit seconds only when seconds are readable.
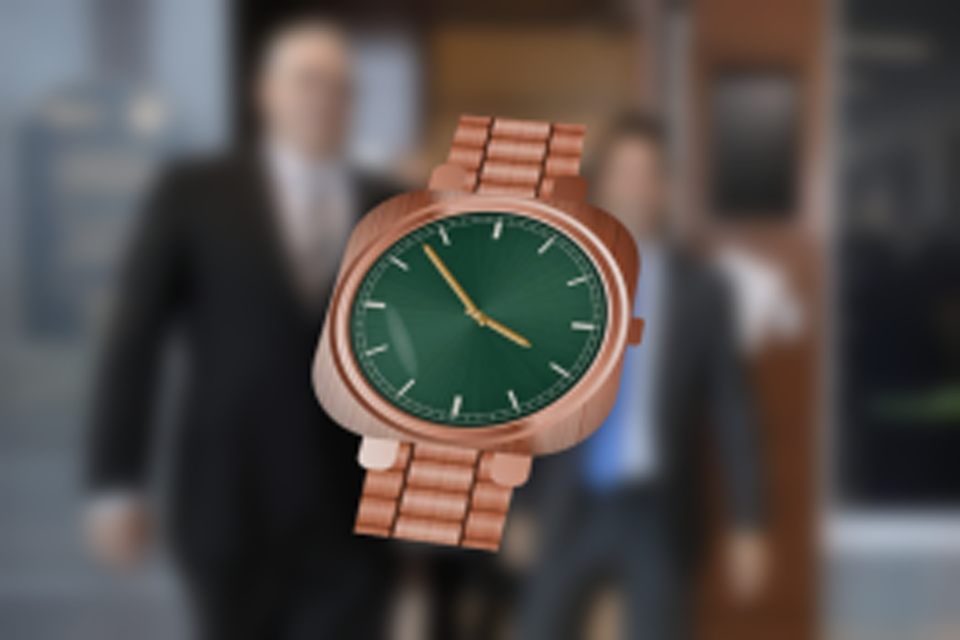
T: 3.53
